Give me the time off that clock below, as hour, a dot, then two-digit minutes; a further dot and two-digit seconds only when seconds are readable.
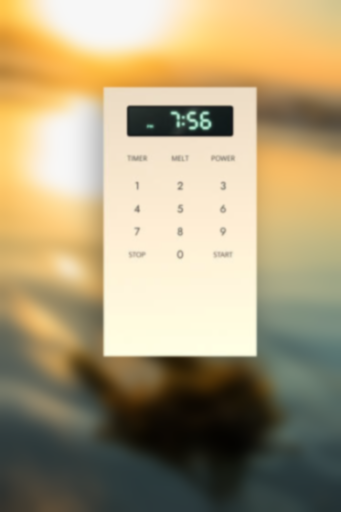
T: 7.56
